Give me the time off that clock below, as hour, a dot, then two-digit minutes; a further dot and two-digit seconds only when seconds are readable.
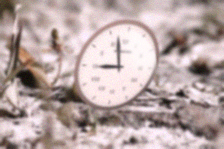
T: 8.57
